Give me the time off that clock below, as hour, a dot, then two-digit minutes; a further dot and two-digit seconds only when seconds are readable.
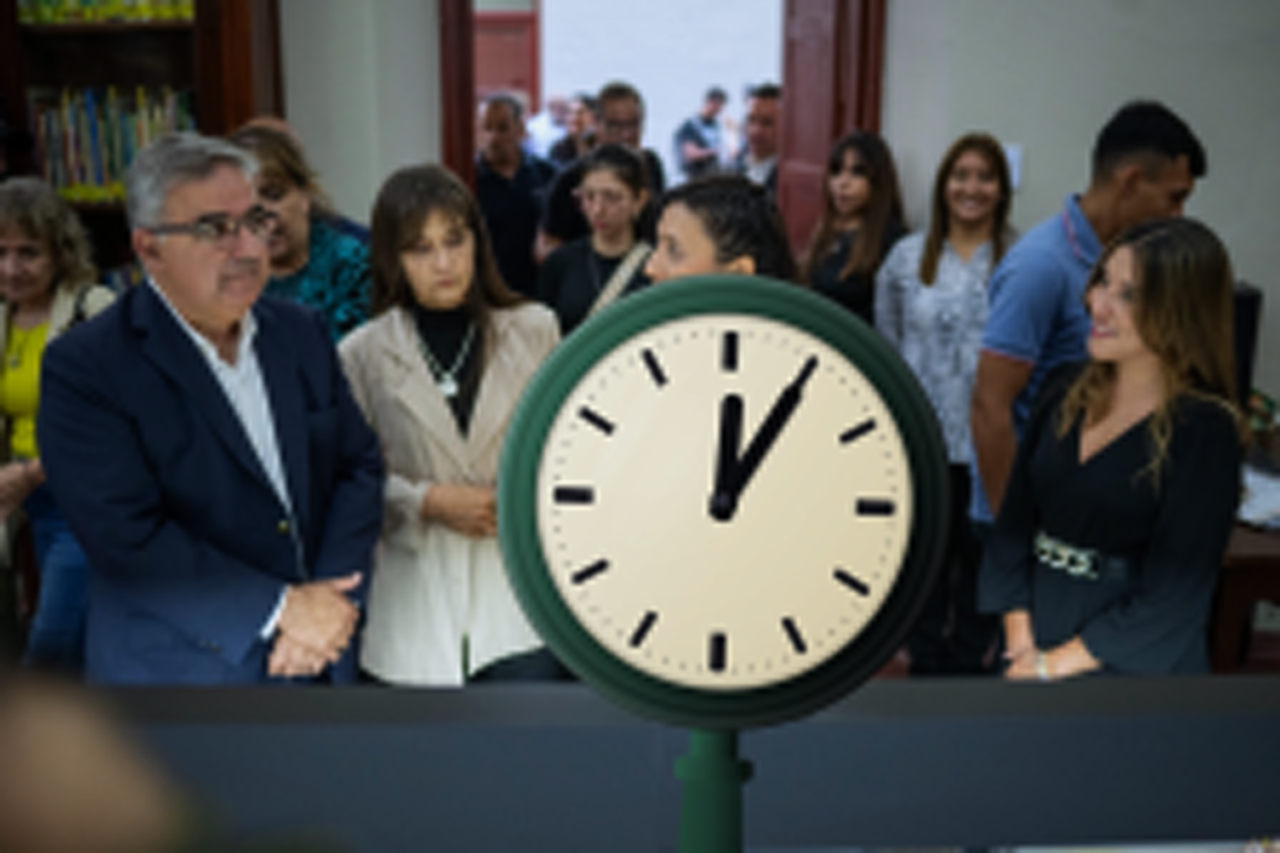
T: 12.05
